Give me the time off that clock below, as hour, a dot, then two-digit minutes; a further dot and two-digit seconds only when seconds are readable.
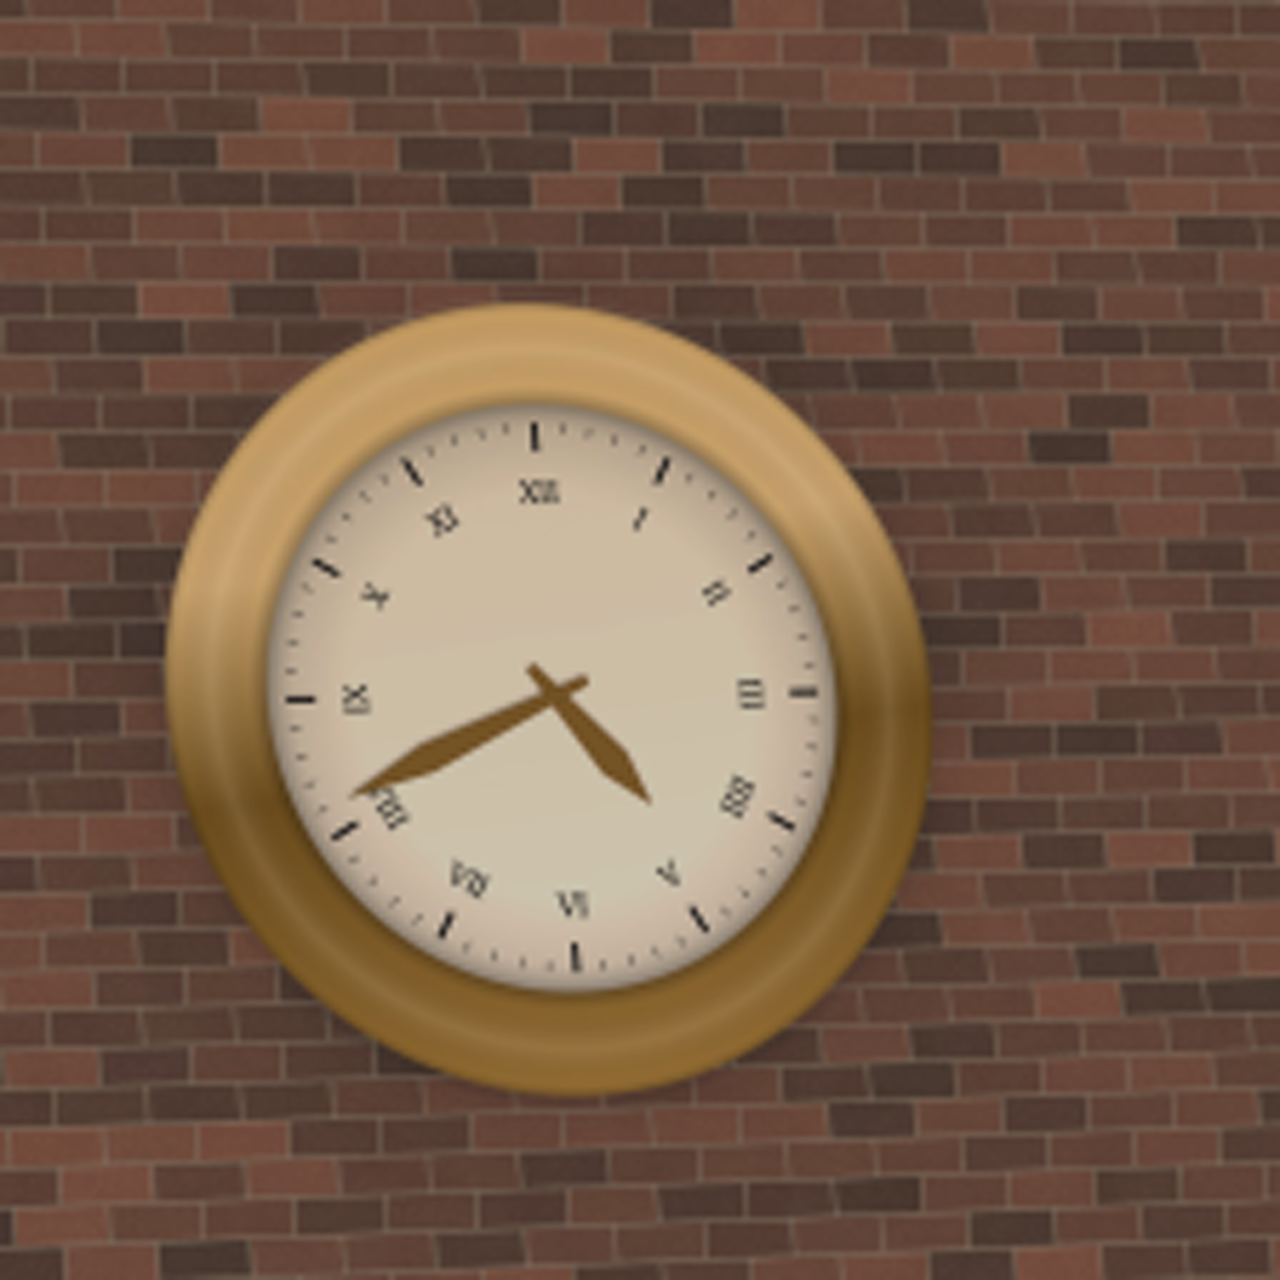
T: 4.41
